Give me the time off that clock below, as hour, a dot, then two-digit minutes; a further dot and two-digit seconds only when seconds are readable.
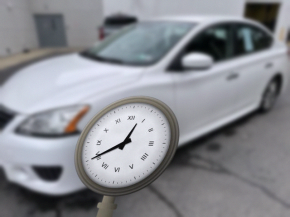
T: 12.40
